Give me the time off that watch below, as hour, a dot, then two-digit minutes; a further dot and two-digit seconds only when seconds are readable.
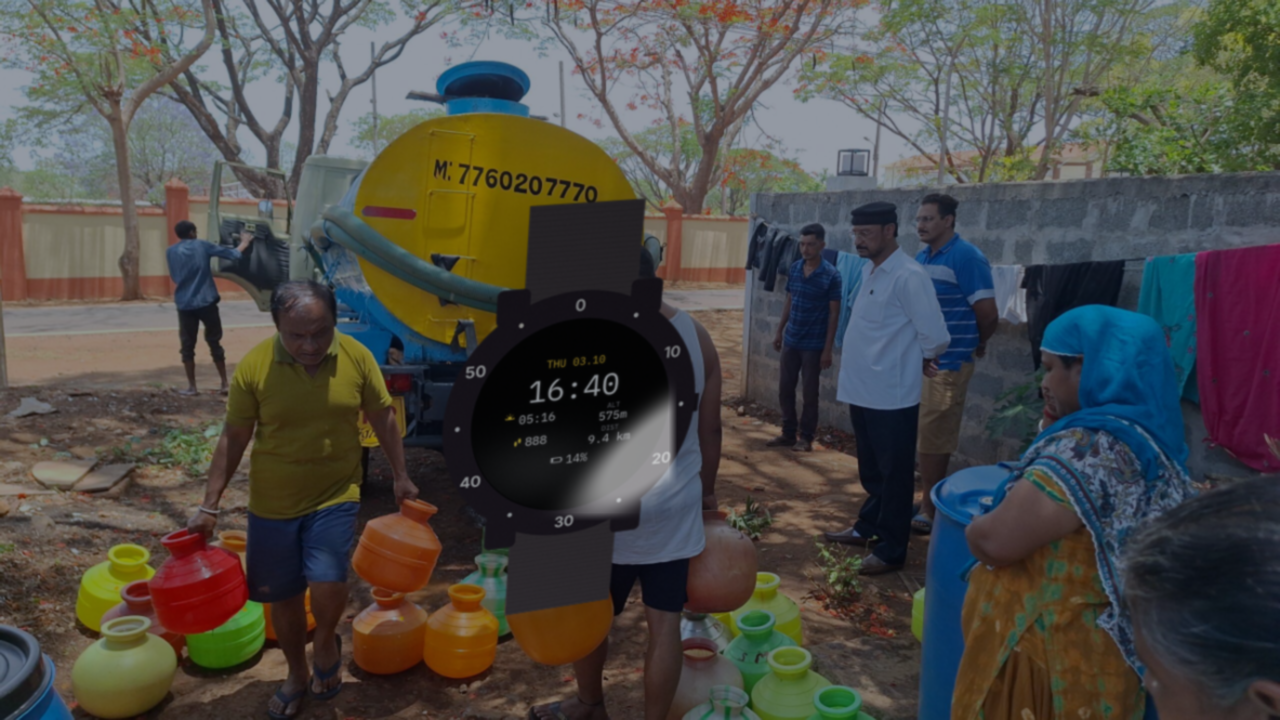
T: 16.40
